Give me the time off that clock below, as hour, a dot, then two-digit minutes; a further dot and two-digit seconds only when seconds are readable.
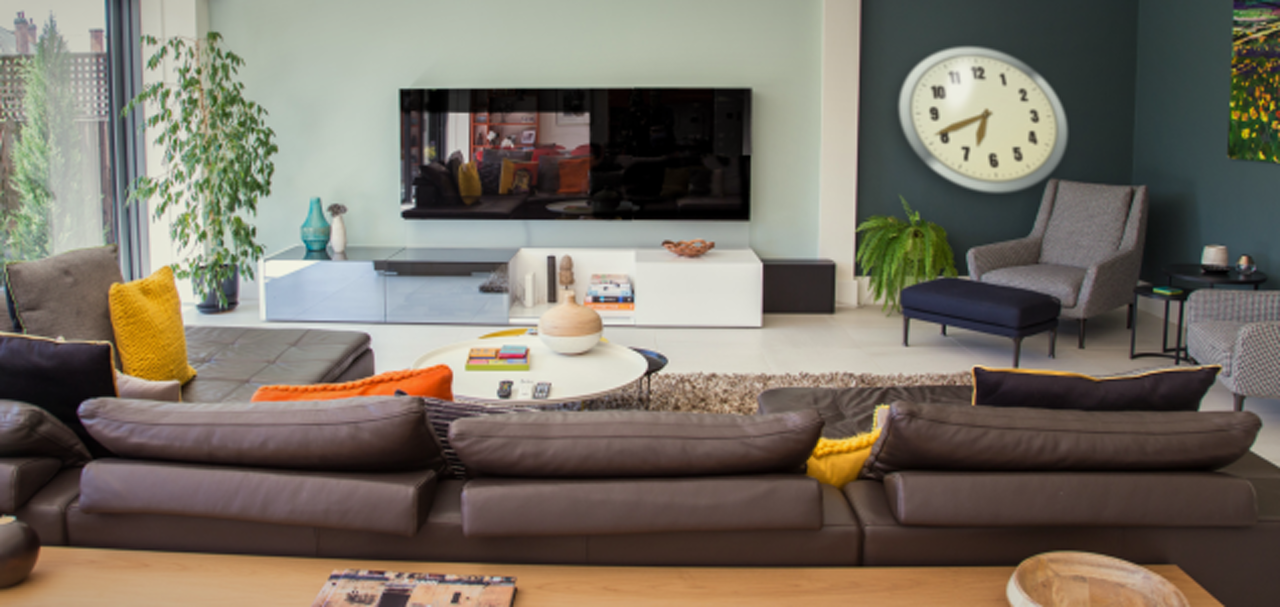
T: 6.41
